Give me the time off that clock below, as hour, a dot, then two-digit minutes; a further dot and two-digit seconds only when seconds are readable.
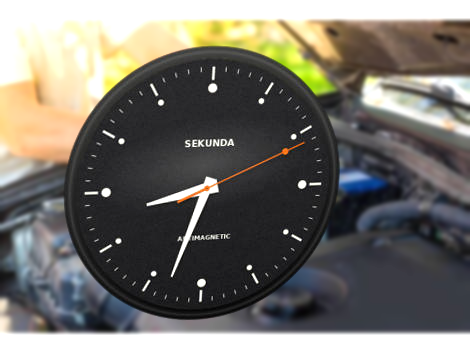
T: 8.33.11
